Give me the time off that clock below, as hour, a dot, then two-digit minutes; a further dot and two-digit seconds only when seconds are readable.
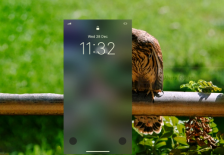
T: 11.32
